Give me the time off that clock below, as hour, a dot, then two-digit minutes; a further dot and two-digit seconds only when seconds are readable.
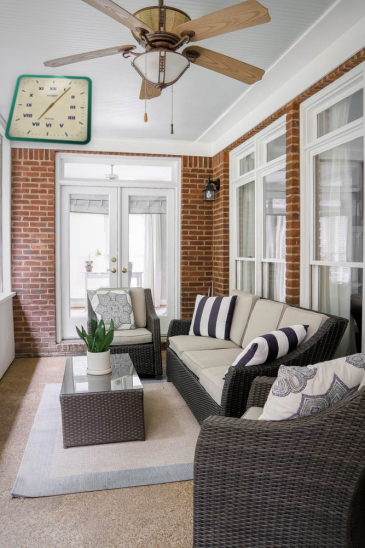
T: 7.06
